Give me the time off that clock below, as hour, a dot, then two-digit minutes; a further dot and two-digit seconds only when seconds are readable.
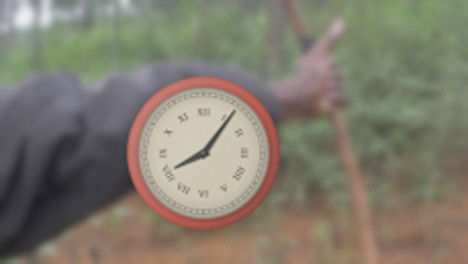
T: 8.06
